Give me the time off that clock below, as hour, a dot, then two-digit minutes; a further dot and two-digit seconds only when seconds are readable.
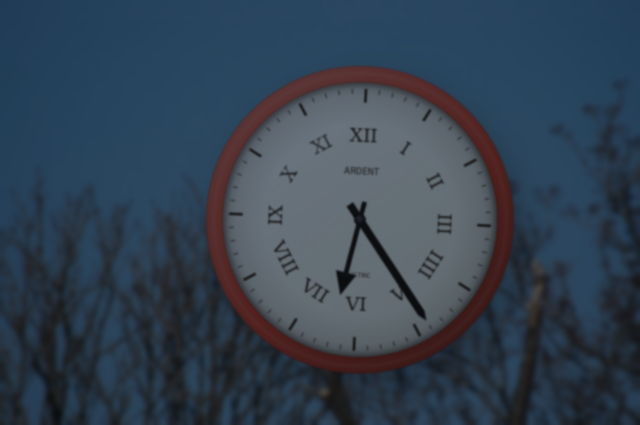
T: 6.24
